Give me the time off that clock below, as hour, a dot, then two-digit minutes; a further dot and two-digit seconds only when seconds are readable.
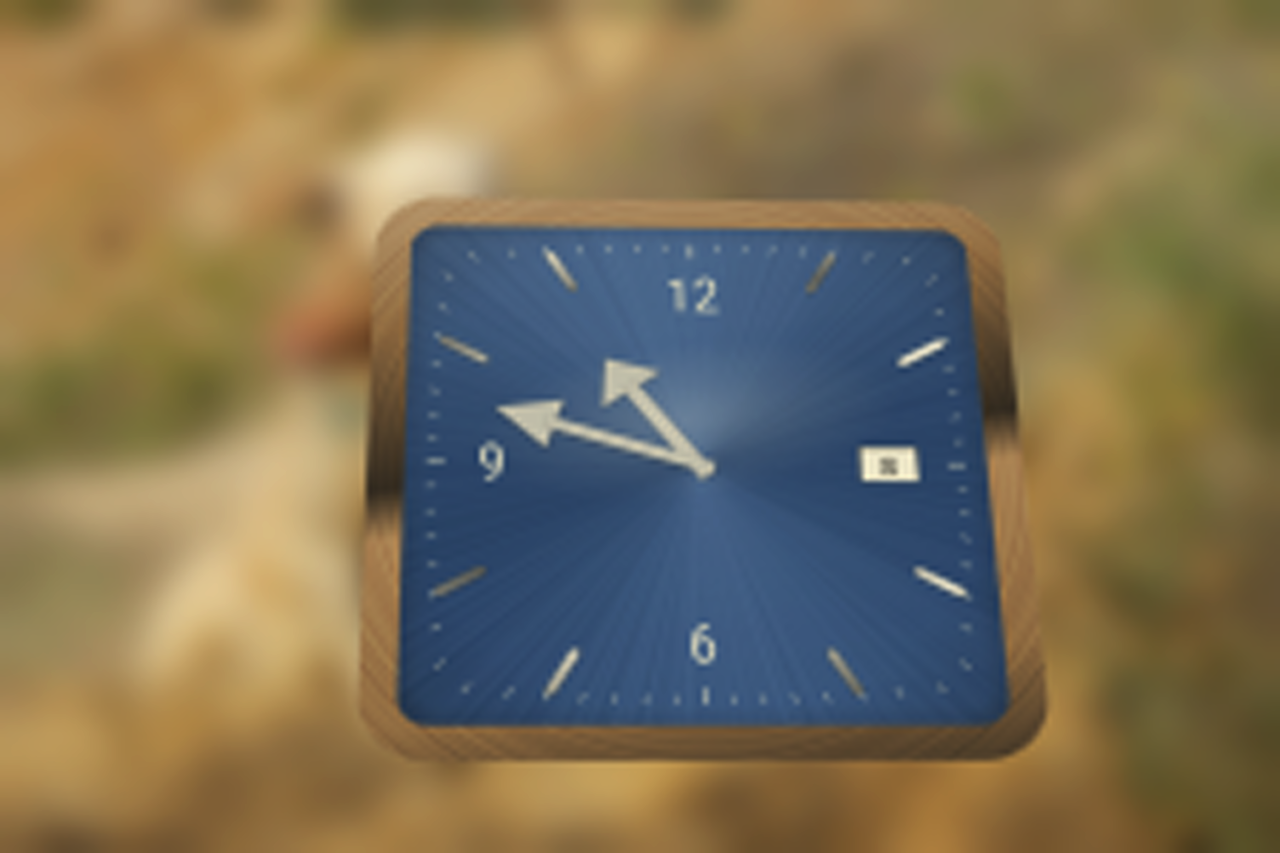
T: 10.48
